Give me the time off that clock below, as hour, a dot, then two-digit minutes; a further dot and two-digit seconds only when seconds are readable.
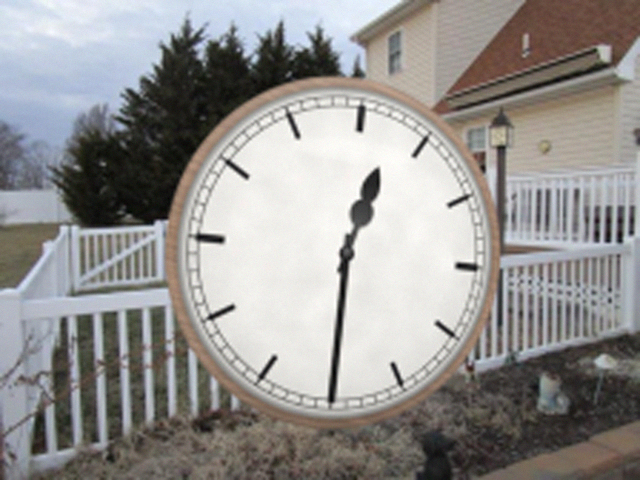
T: 12.30
